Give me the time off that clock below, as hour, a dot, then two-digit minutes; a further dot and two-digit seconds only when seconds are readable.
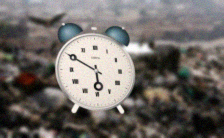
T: 5.50
